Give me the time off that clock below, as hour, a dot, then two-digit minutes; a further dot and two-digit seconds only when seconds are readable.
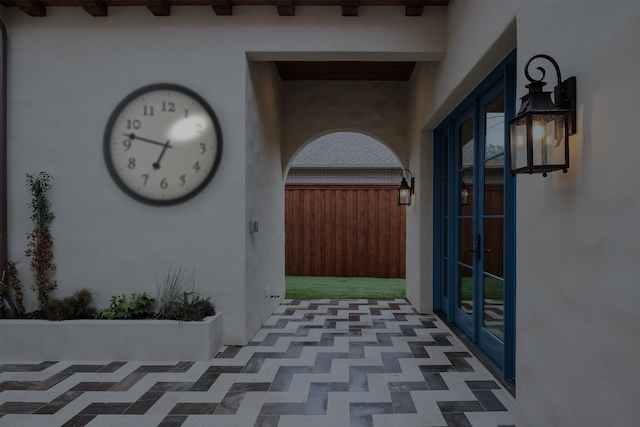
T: 6.47
